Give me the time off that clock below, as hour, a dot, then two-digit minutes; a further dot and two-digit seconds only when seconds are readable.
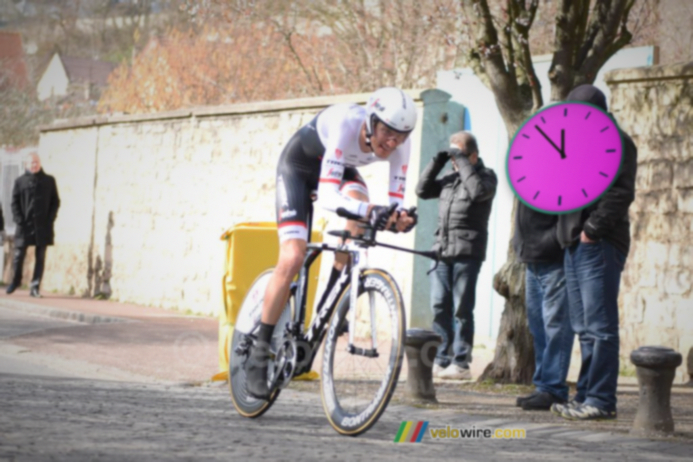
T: 11.53
